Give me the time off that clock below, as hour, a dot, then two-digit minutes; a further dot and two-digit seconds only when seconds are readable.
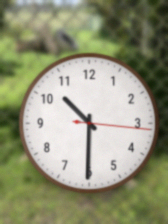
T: 10.30.16
